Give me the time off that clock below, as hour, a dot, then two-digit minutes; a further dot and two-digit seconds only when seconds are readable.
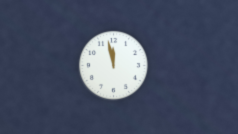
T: 11.58
